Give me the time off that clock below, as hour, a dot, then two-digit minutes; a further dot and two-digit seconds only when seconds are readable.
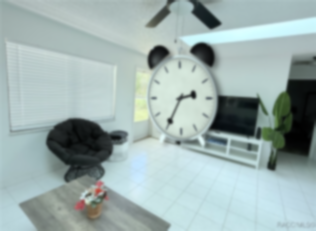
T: 2.35
